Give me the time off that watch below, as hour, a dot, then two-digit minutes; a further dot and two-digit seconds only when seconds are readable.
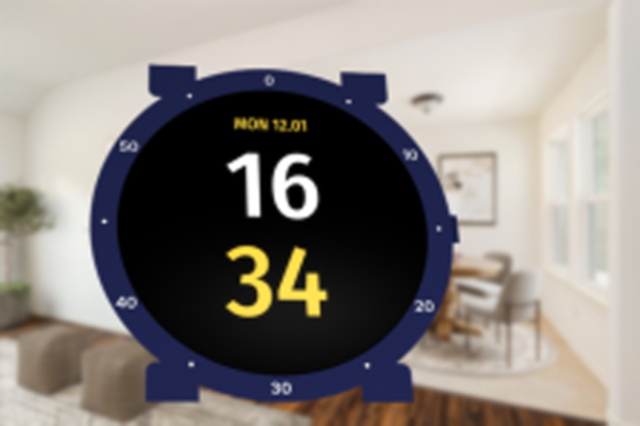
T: 16.34
